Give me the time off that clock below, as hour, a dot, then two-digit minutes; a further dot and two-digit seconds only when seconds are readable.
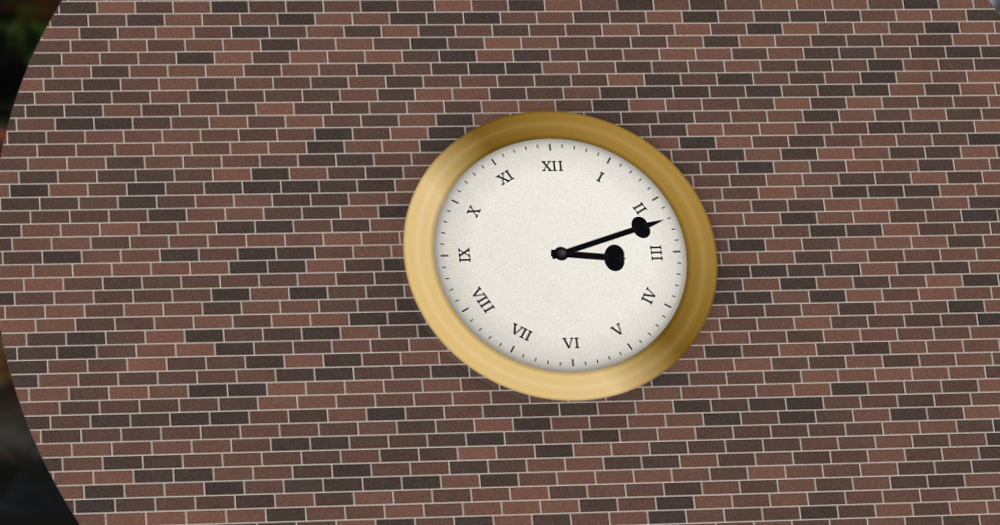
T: 3.12
